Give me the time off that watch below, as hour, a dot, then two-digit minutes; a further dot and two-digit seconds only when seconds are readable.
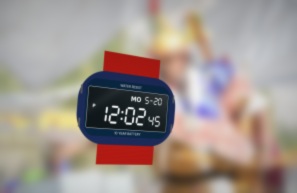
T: 12.02.45
